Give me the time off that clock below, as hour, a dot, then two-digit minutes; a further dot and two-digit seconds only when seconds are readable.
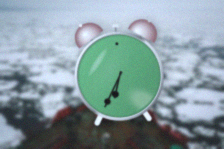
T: 6.35
